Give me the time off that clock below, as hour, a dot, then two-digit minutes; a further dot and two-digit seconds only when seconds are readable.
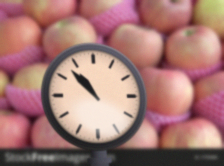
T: 10.53
